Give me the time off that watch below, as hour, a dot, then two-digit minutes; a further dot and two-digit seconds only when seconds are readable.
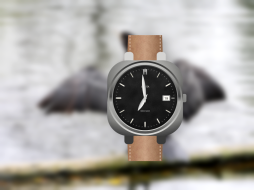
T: 6.59
